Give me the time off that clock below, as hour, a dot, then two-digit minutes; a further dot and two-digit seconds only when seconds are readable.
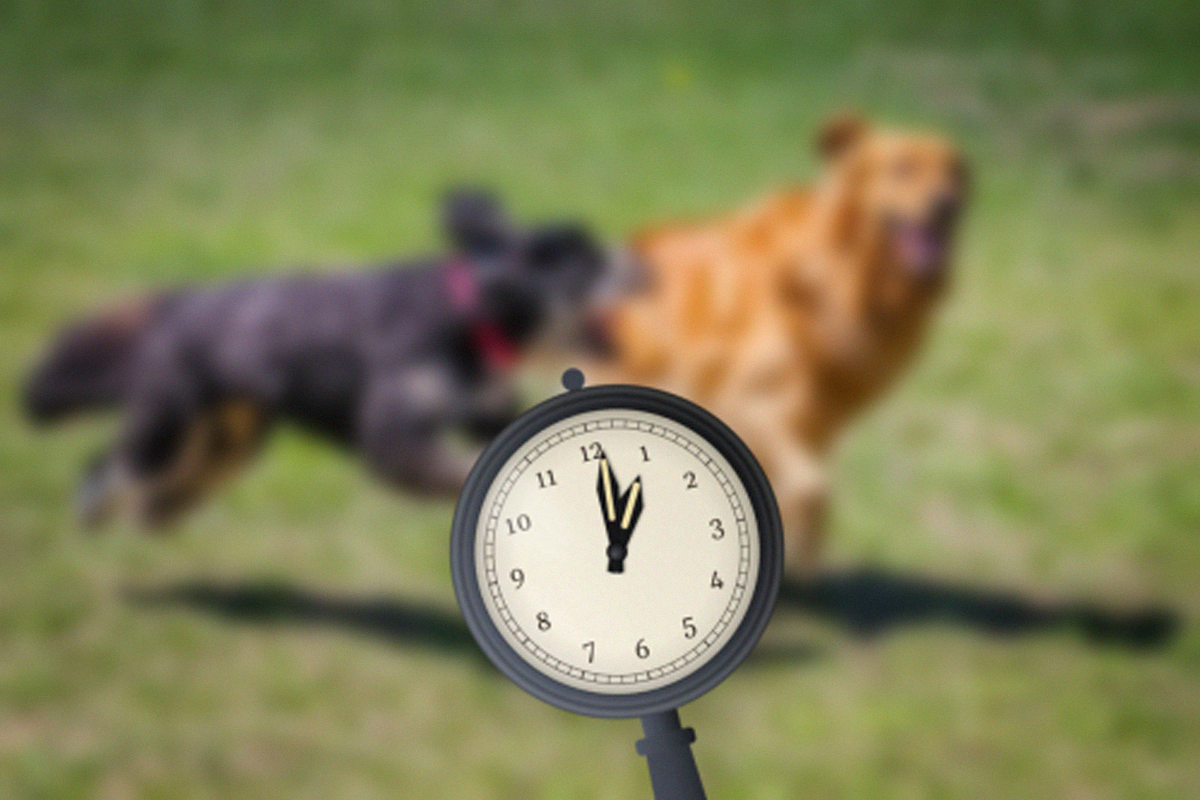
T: 1.01
